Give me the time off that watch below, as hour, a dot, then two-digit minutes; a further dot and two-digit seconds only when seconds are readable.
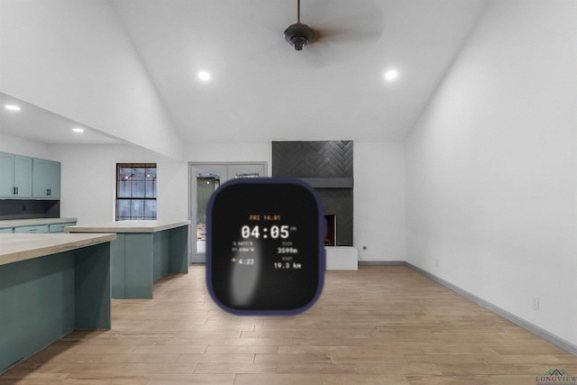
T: 4.05
